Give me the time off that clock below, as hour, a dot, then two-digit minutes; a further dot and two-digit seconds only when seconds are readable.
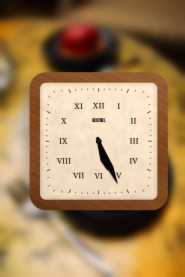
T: 5.26
